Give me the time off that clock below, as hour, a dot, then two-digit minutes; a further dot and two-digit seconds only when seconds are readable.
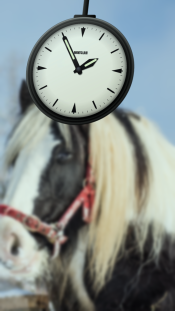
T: 1.55
